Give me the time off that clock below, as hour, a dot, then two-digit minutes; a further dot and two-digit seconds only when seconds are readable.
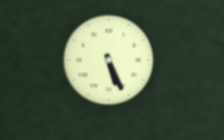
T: 5.26
